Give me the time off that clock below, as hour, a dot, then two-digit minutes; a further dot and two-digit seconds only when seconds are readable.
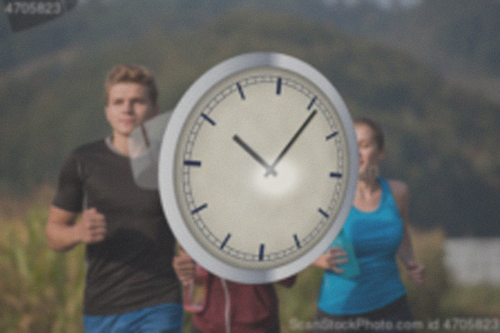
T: 10.06
